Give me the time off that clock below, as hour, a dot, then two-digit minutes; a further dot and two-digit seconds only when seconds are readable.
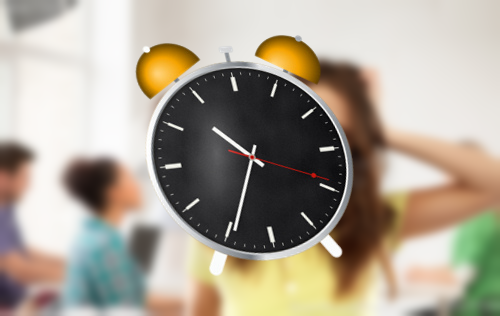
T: 10.34.19
